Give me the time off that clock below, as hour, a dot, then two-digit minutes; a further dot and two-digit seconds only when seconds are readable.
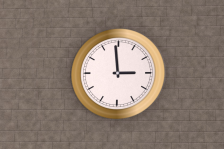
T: 2.59
